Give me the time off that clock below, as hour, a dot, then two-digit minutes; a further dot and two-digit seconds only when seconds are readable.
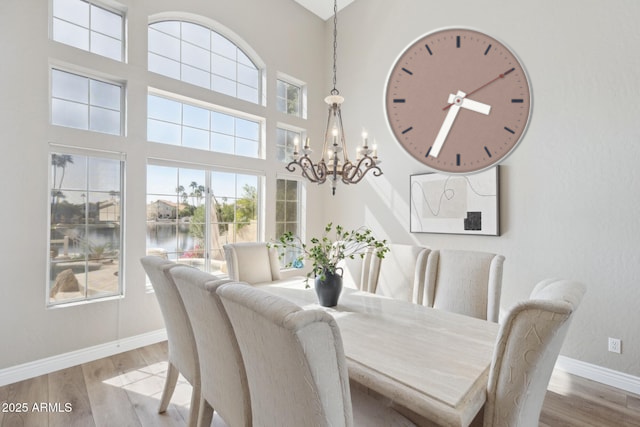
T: 3.34.10
